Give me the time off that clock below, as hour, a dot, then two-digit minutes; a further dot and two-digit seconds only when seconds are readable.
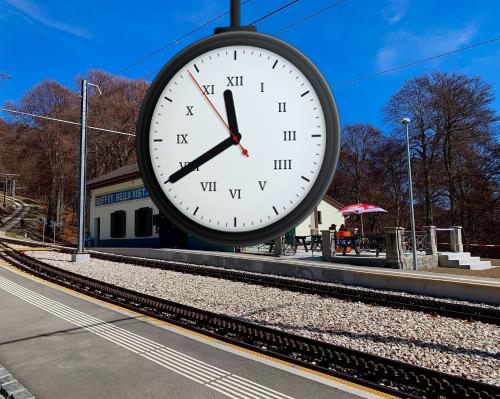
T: 11.39.54
